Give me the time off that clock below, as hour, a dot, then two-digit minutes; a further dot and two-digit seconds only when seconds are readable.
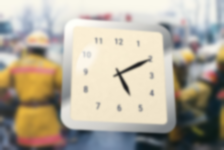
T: 5.10
